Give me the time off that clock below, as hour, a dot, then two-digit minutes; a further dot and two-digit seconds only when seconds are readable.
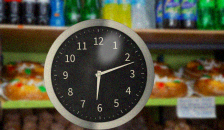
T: 6.12
